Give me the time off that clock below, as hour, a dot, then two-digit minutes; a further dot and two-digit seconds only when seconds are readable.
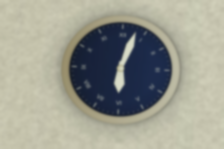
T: 6.03
